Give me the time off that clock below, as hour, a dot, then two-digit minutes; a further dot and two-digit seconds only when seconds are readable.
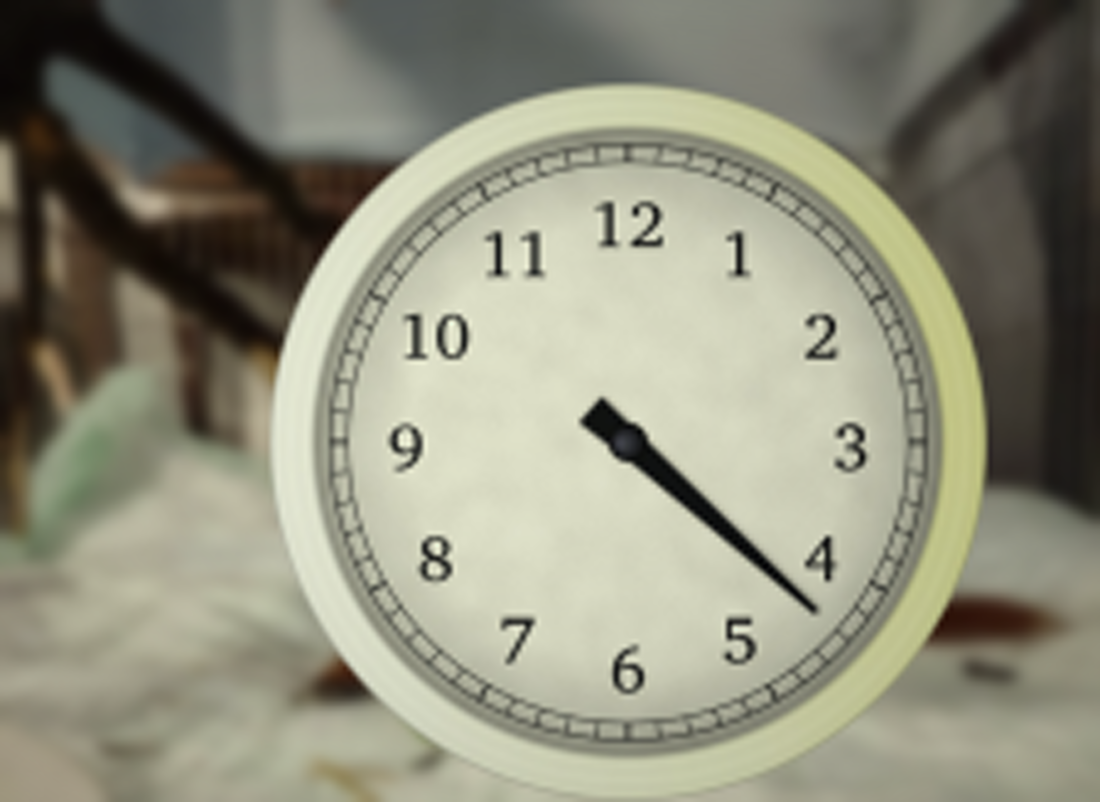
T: 4.22
